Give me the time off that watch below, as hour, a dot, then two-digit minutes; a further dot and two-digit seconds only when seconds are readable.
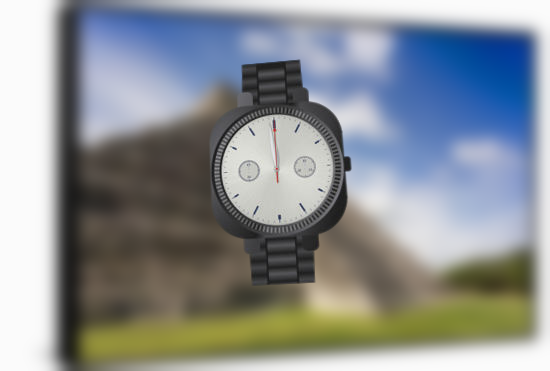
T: 11.59
